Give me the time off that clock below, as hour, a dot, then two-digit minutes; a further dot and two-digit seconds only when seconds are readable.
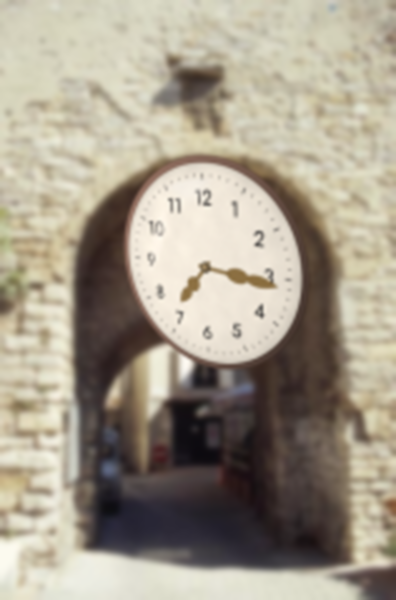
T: 7.16
